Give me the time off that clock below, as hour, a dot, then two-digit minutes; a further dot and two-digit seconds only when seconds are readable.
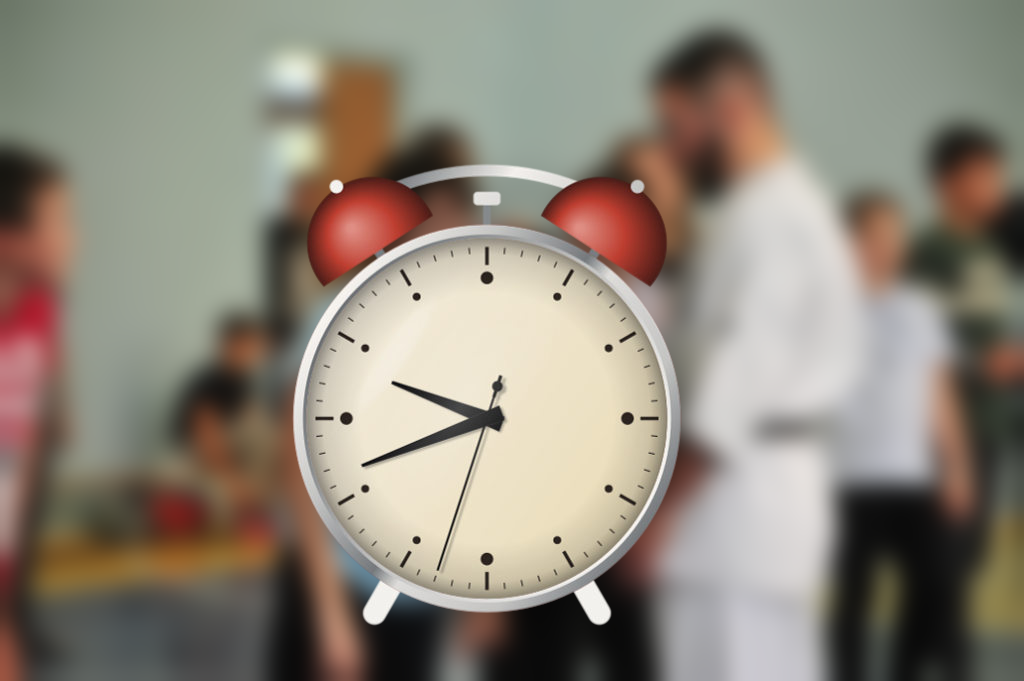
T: 9.41.33
